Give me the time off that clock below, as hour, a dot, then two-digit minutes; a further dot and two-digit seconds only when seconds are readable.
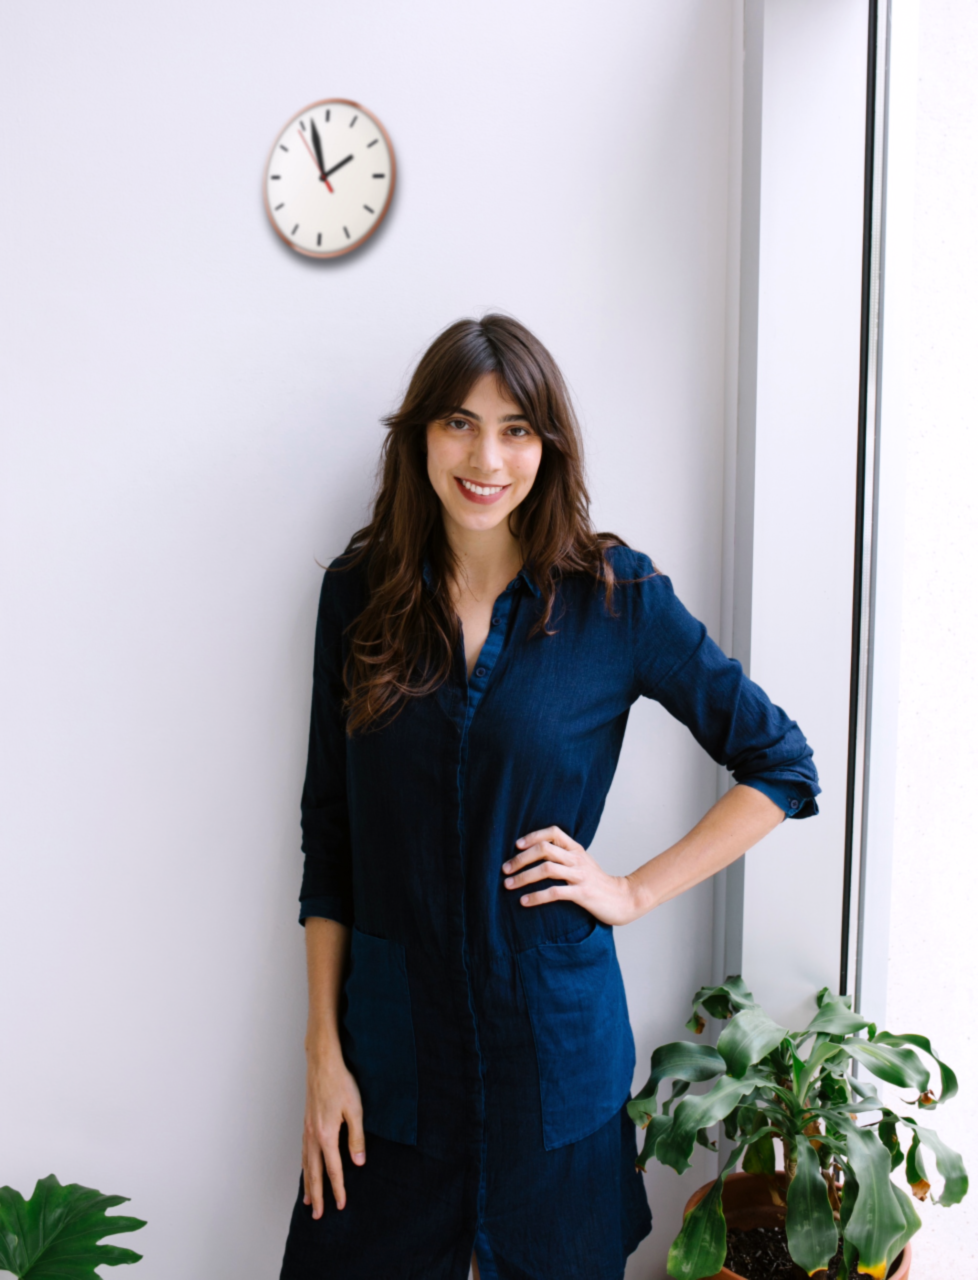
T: 1.56.54
